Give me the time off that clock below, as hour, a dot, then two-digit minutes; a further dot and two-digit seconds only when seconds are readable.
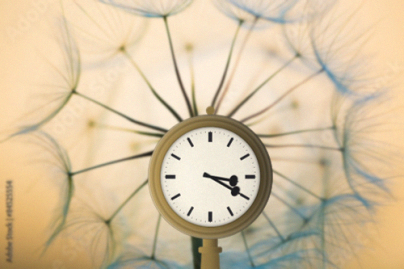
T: 3.20
